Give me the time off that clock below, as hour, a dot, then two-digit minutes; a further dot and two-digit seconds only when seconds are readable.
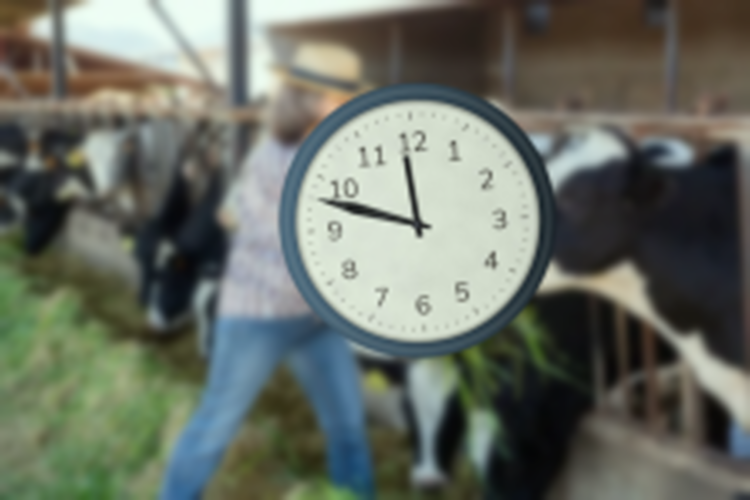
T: 11.48
